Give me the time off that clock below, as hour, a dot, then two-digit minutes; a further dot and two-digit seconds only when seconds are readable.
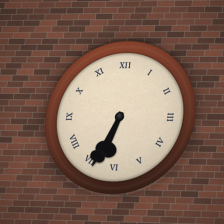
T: 6.34
